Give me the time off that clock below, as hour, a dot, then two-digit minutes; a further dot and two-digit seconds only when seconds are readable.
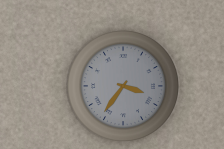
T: 3.36
